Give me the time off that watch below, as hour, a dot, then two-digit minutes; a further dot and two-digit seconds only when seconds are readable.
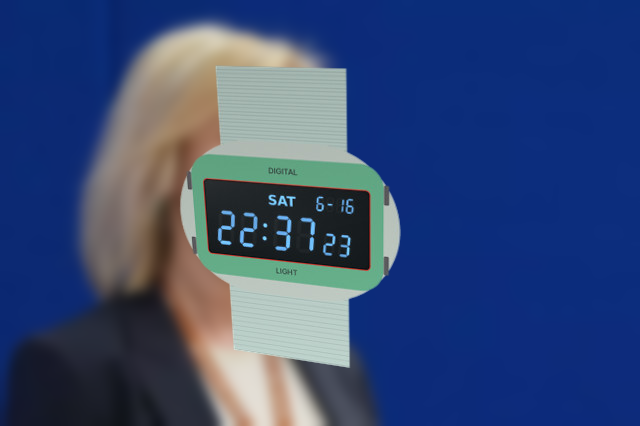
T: 22.37.23
